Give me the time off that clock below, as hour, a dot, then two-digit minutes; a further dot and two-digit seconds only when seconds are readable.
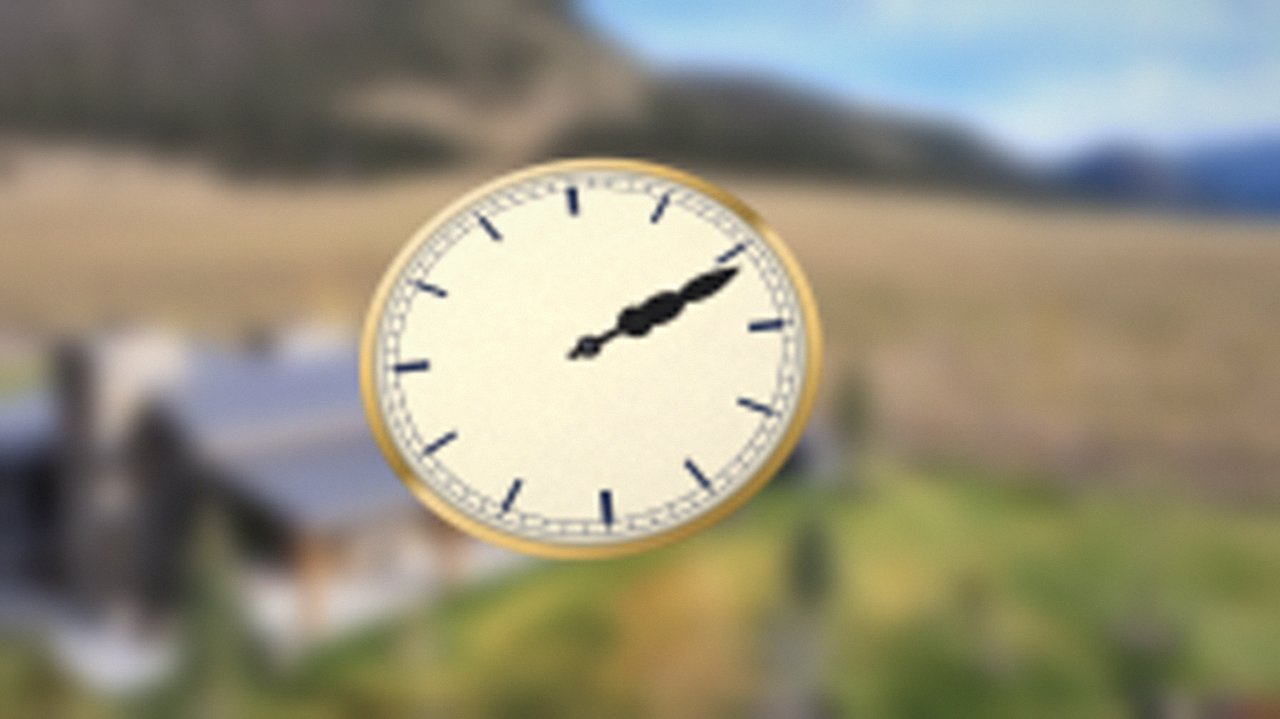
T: 2.11
